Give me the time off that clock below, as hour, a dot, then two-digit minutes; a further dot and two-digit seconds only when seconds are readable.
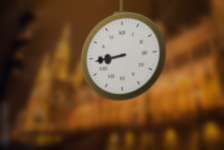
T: 8.44
